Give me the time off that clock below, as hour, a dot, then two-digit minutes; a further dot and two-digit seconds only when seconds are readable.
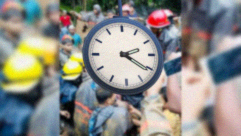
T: 2.21
